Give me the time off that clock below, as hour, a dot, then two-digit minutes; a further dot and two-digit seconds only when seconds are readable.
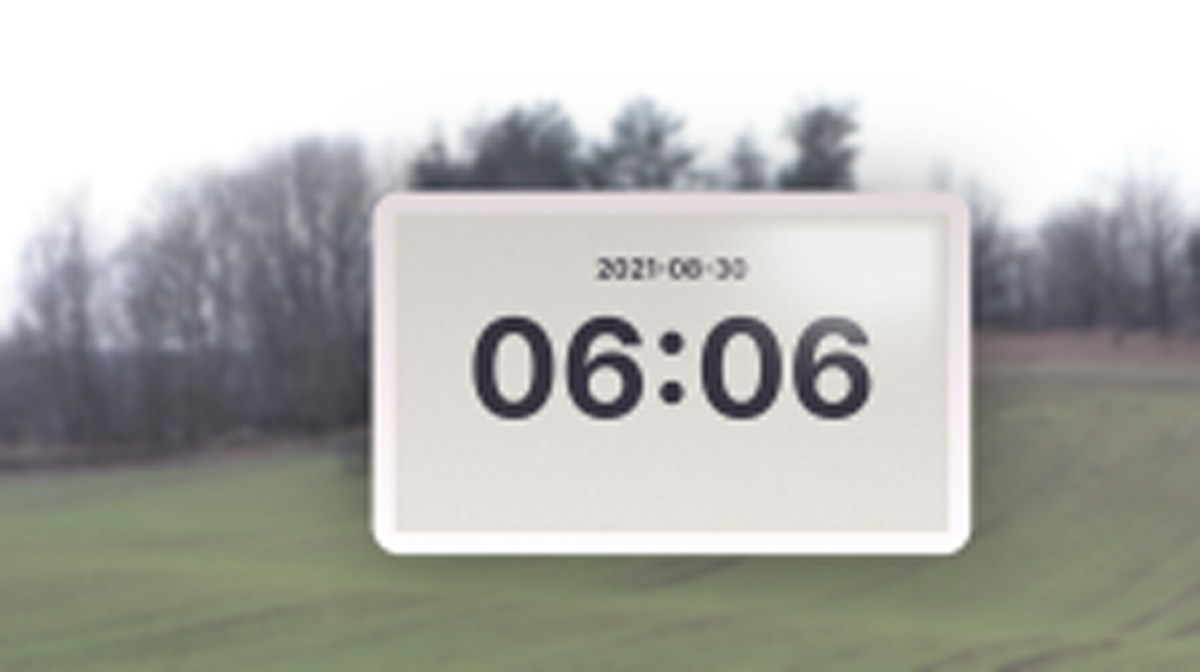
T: 6.06
